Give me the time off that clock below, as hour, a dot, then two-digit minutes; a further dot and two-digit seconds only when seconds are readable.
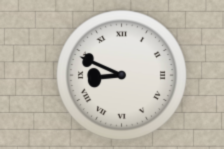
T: 8.49
